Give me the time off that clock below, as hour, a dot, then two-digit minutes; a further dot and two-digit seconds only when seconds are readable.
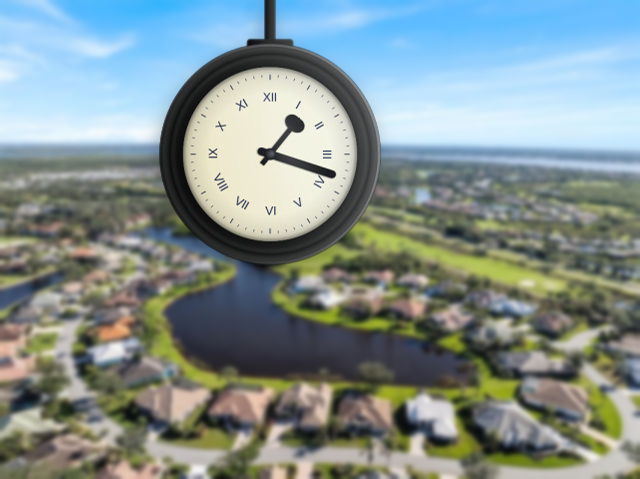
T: 1.18
